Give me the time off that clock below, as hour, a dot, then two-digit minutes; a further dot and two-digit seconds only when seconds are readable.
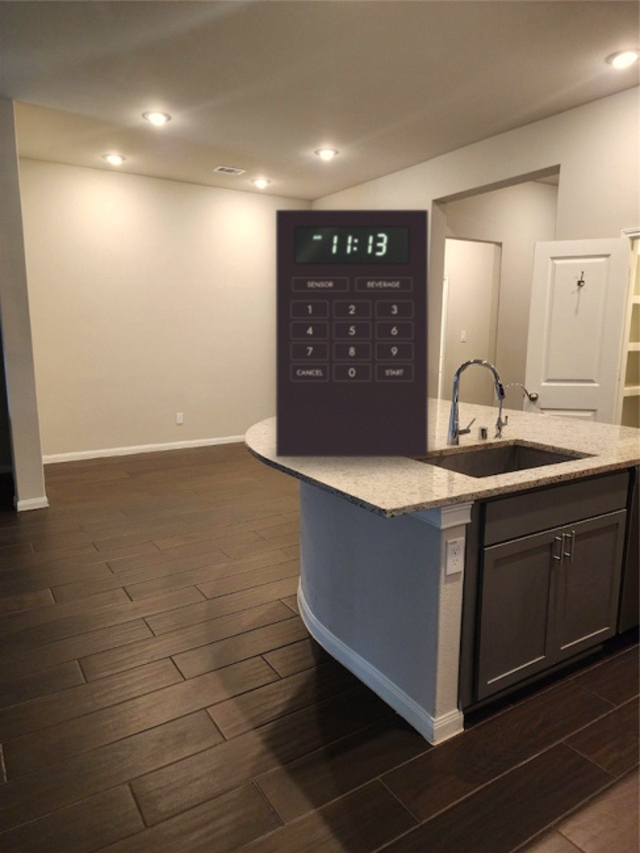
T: 11.13
